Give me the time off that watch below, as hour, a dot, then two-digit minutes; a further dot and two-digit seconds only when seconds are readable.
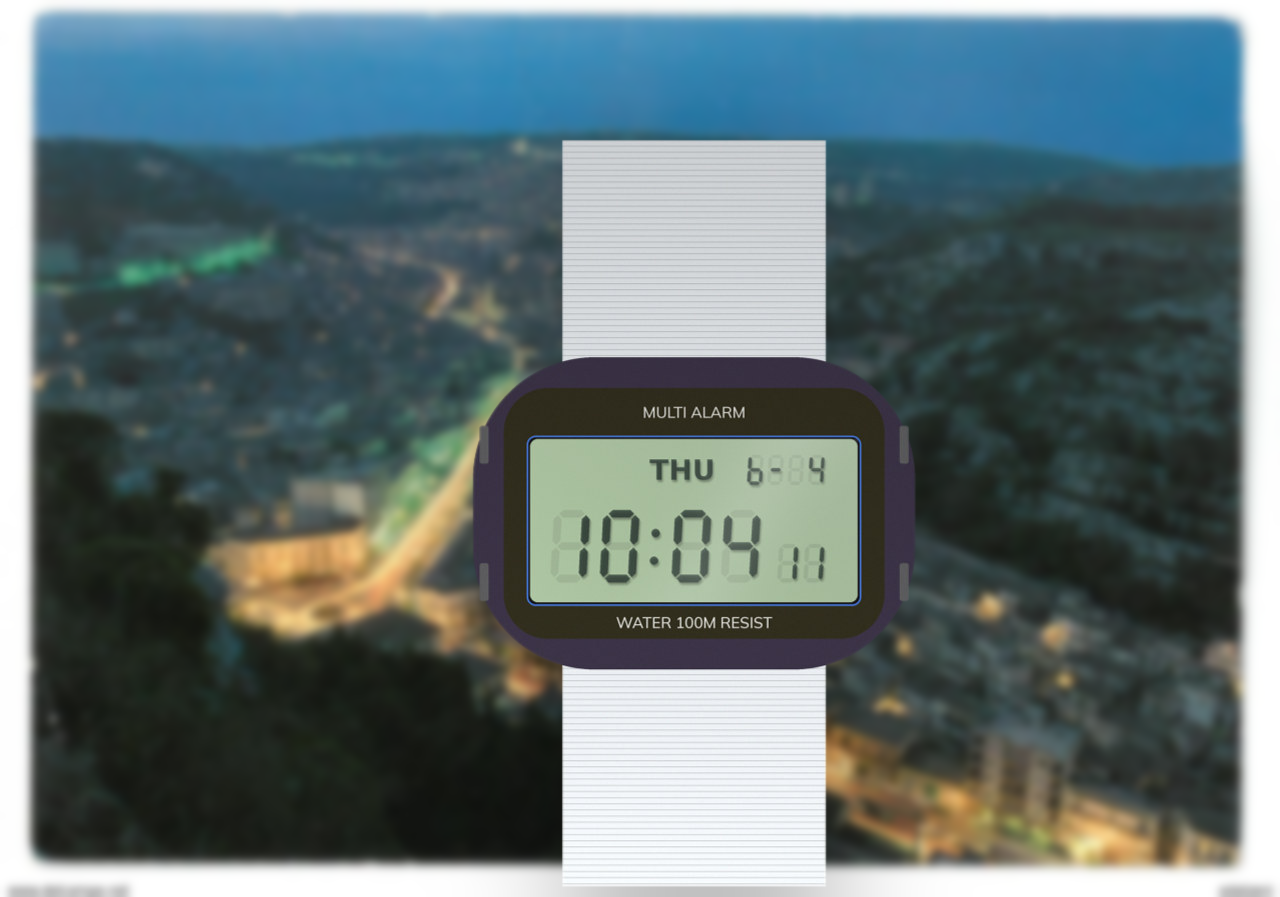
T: 10.04.11
